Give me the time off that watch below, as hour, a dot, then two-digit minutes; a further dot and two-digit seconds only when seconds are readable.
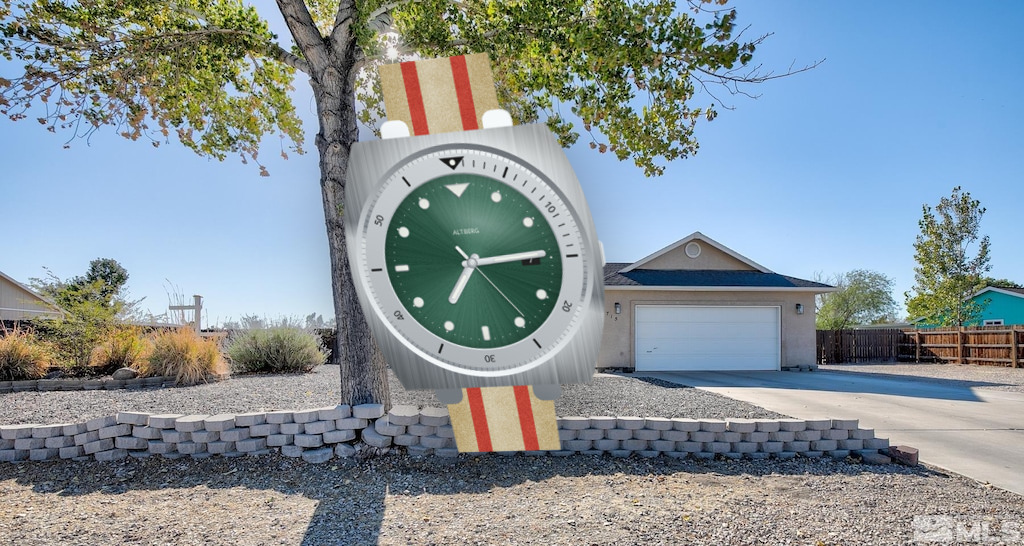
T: 7.14.24
